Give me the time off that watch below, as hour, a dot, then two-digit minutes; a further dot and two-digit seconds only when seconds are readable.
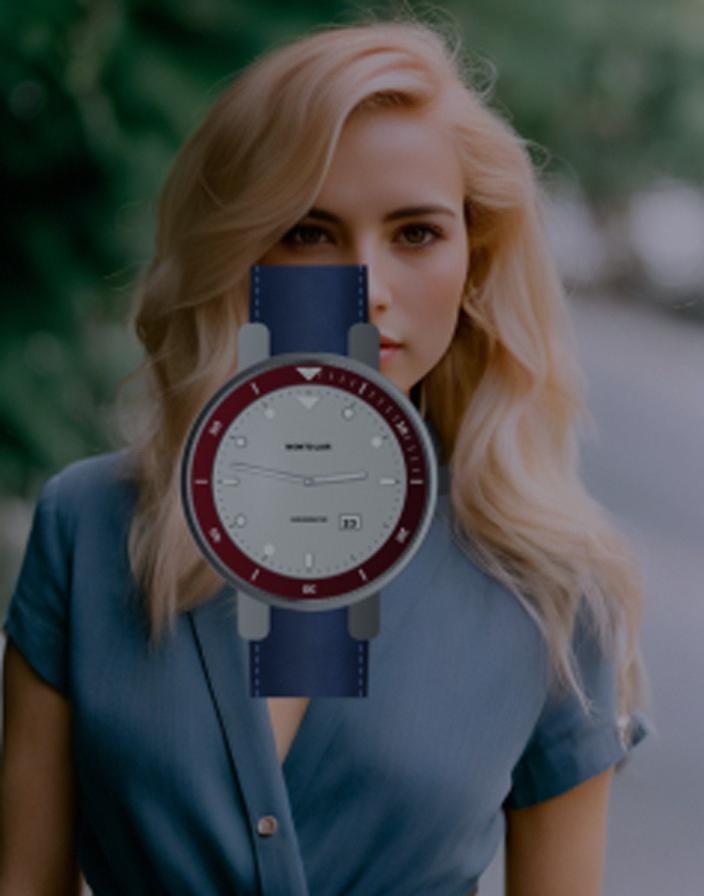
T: 2.47
